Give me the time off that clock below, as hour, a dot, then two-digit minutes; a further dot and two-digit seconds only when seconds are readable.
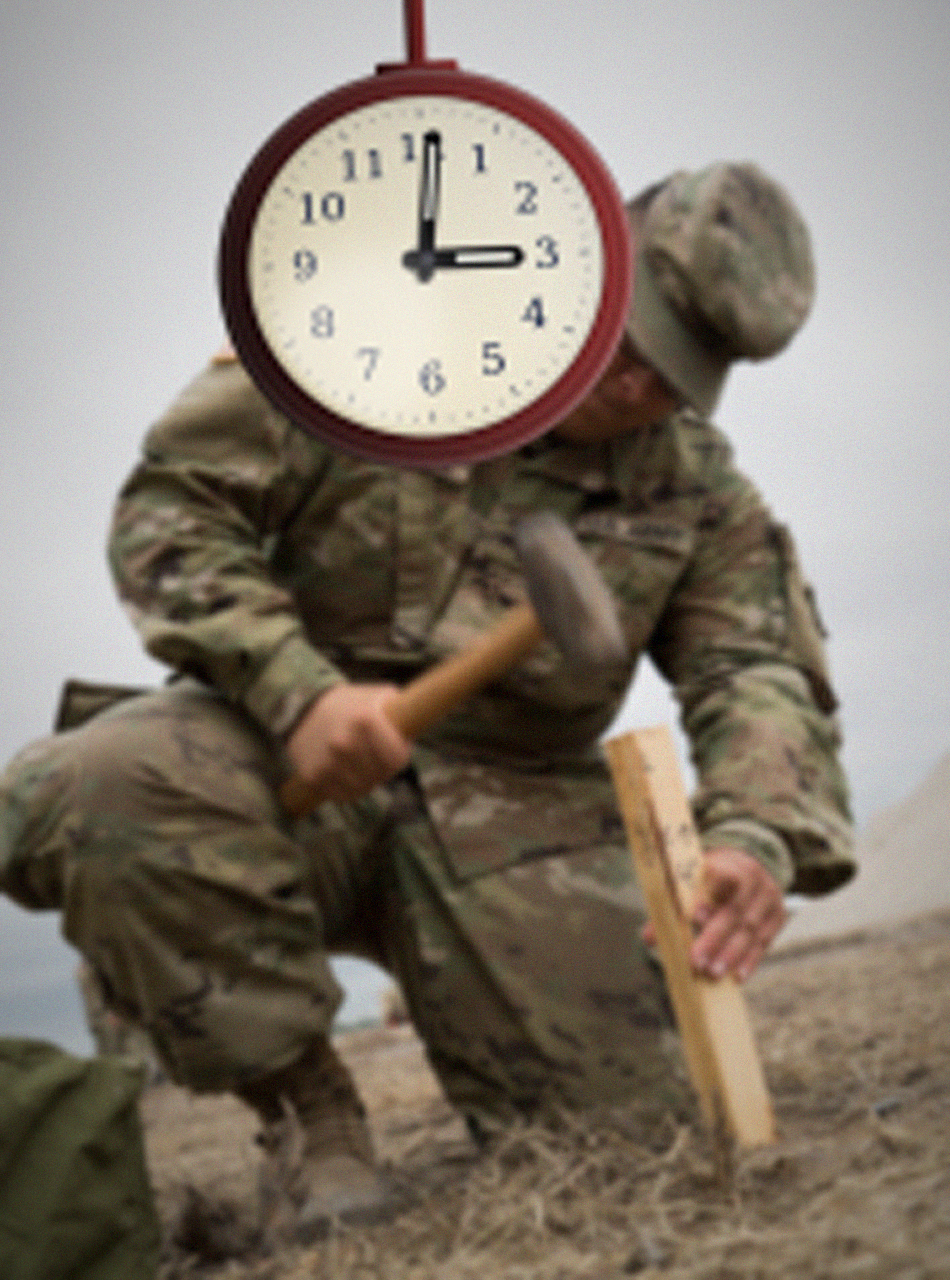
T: 3.01
